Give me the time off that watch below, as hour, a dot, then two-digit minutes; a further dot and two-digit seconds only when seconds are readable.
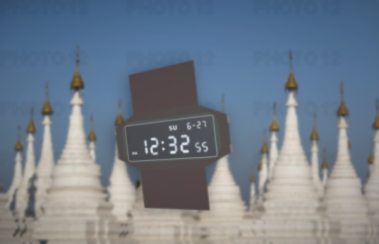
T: 12.32
